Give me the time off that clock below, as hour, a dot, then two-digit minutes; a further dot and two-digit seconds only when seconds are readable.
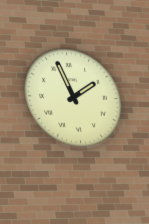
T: 1.57
